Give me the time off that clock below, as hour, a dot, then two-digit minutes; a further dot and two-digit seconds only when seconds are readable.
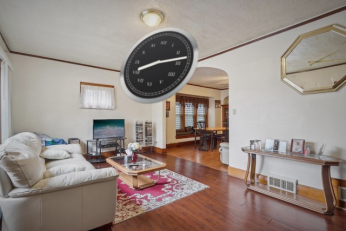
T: 8.13
